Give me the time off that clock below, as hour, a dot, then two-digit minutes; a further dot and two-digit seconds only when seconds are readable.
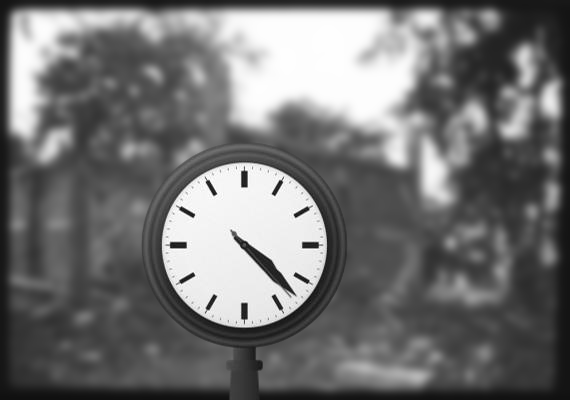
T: 4.22.23
